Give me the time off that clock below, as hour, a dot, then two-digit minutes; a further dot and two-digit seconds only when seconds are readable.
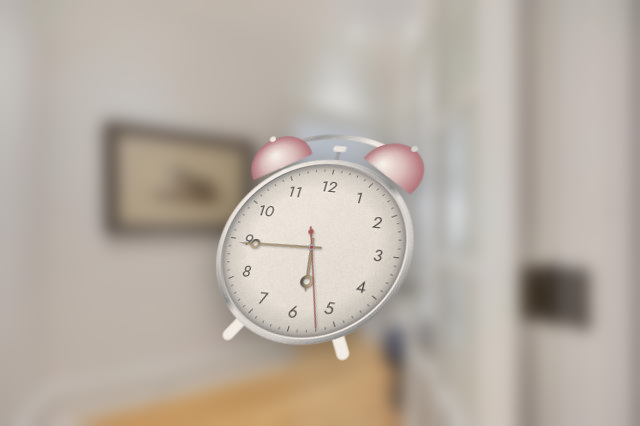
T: 5.44.27
